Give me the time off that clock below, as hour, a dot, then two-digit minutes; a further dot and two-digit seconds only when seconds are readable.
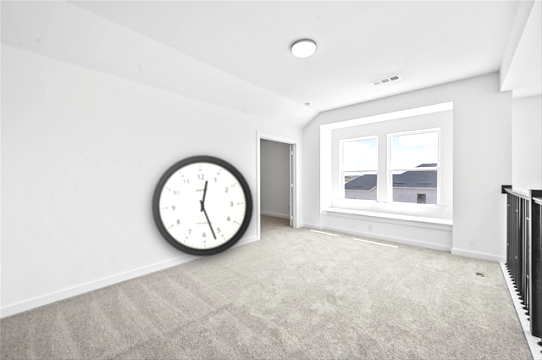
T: 12.27
